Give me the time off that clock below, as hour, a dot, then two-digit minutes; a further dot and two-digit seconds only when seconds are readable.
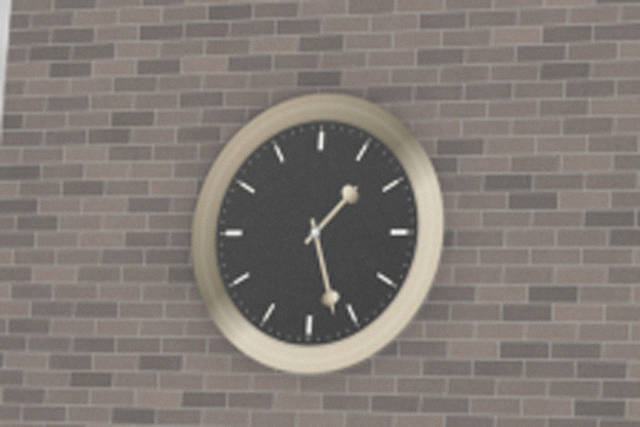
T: 1.27
